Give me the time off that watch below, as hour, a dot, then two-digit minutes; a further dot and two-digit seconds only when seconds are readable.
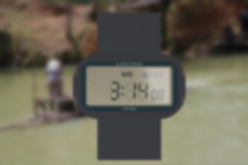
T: 3.14
